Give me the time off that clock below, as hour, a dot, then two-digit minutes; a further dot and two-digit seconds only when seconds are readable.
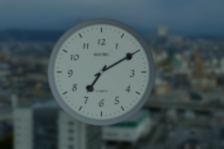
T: 7.10
